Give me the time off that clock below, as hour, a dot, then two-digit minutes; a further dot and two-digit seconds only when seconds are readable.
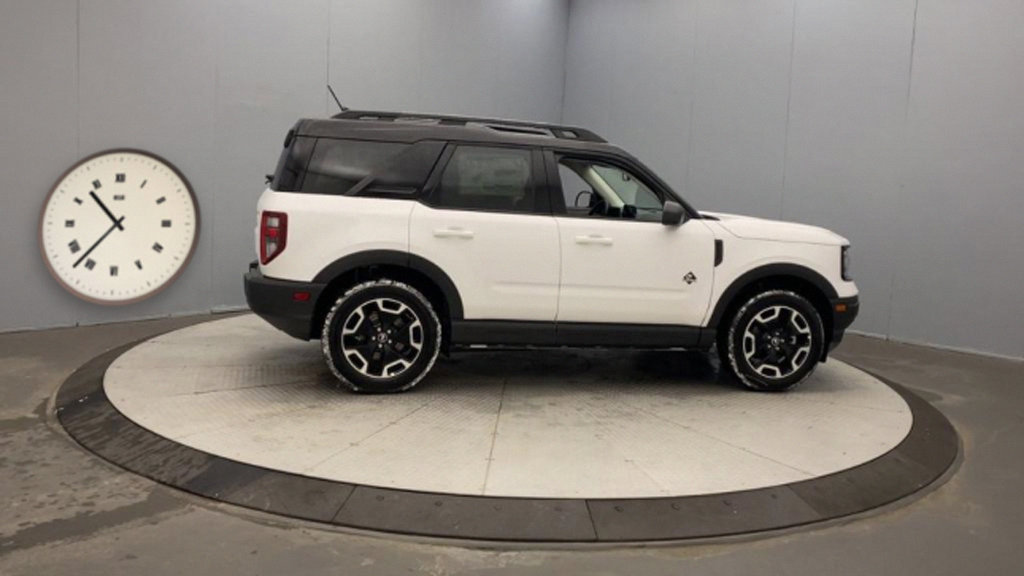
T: 10.37
